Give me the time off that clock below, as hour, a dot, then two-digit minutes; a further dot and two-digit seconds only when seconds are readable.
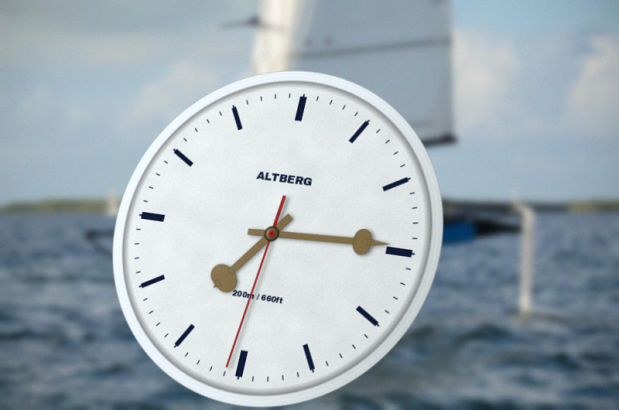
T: 7.14.31
